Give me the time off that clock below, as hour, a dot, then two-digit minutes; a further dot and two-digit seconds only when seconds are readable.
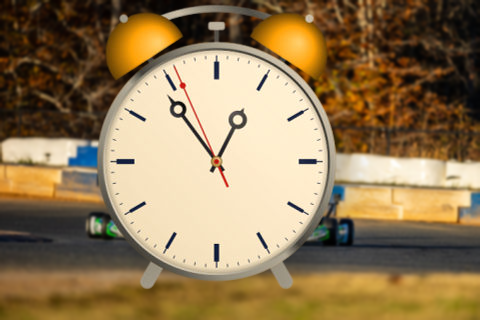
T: 12.53.56
